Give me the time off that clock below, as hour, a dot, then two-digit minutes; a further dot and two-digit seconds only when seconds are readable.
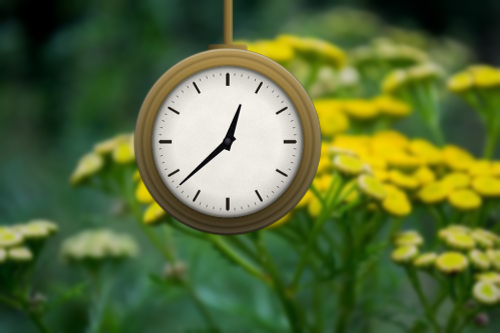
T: 12.38
